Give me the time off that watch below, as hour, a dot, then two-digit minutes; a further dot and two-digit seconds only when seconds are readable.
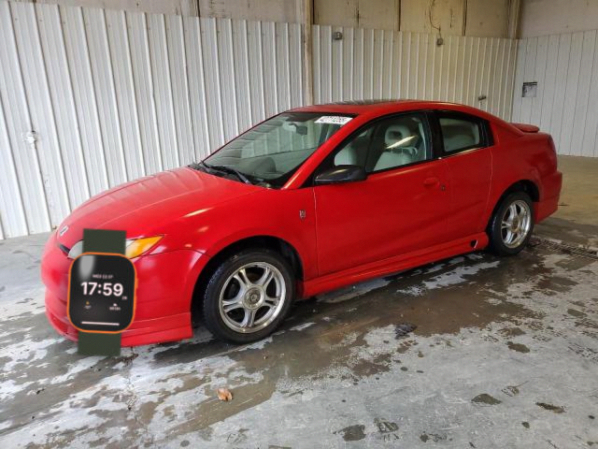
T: 17.59
